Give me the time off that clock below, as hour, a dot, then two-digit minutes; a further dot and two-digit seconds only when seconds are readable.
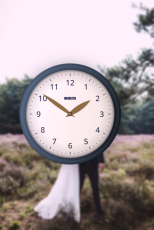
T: 1.51
